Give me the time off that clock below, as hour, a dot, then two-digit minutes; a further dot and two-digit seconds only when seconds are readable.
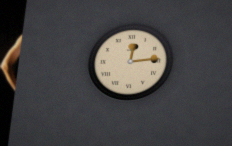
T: 12.14
